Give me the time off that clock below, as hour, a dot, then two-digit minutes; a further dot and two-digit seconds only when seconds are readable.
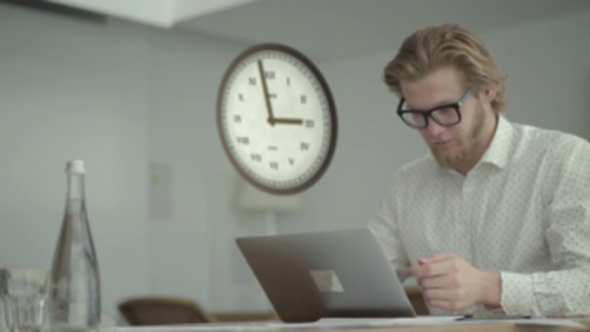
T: 2.58
